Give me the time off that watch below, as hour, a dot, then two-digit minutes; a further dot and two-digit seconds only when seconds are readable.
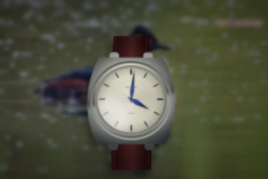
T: 4.01
